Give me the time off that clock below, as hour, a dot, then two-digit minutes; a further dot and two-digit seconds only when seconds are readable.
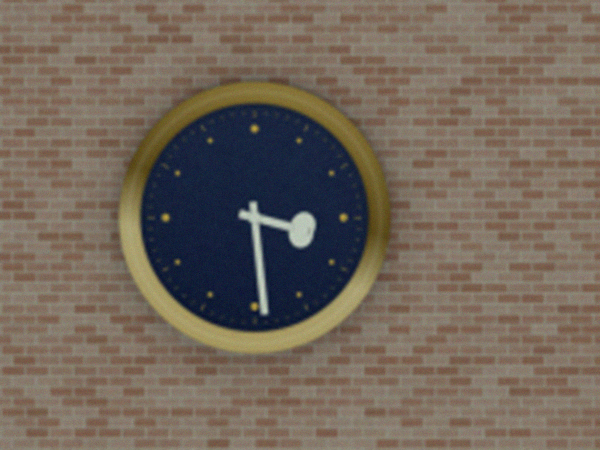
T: 3.29
